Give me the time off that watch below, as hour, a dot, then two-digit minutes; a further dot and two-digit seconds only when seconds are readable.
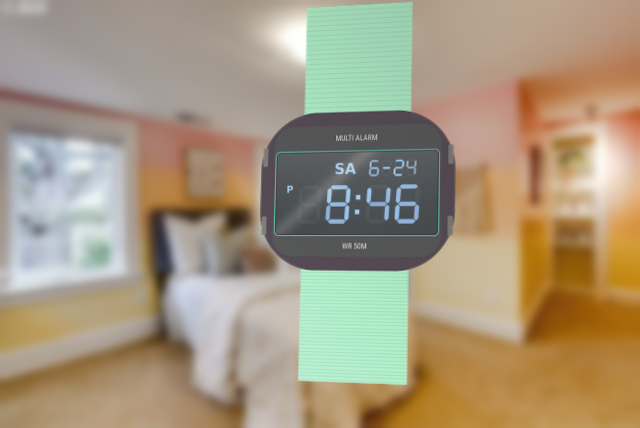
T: 8.46
